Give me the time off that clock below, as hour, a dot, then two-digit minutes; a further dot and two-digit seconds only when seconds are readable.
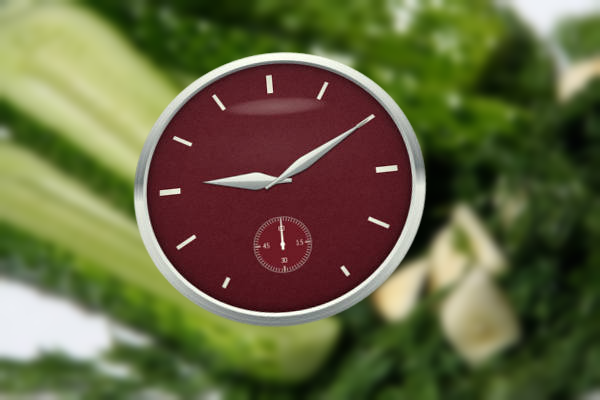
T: 9.10
